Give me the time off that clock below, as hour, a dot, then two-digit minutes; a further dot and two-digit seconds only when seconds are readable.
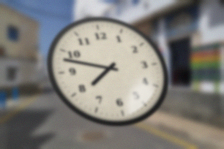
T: 7.48
